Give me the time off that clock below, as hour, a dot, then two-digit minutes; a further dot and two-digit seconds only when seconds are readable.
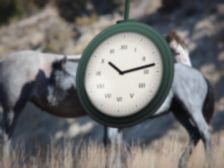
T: 10.13
